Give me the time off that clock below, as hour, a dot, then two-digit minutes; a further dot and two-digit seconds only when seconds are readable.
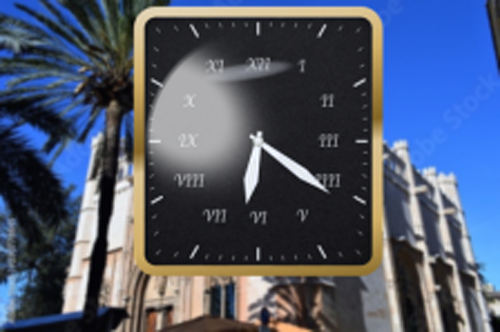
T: 6.21
